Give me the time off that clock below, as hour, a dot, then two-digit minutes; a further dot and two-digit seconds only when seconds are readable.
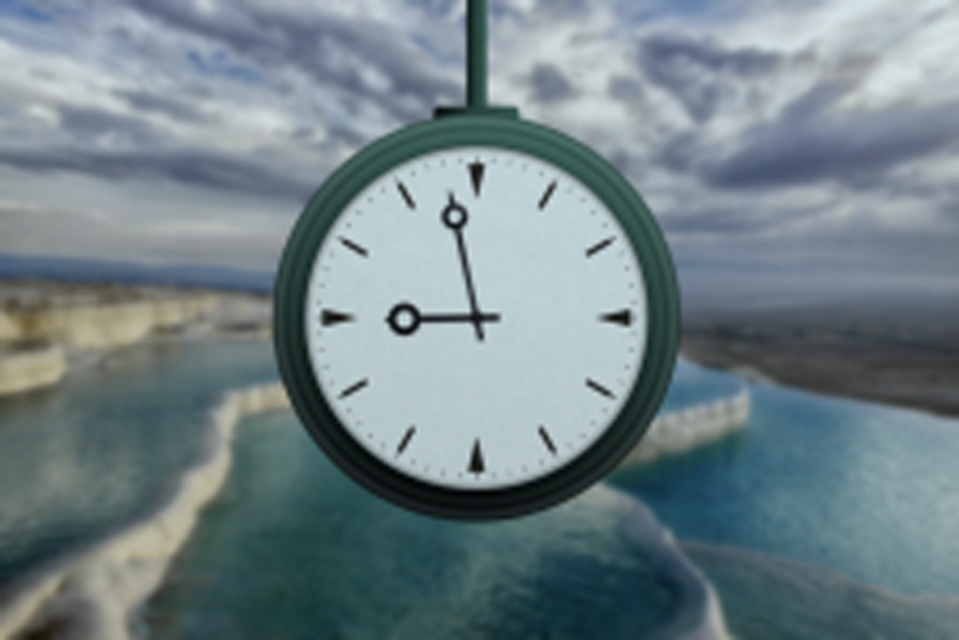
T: 8.58
